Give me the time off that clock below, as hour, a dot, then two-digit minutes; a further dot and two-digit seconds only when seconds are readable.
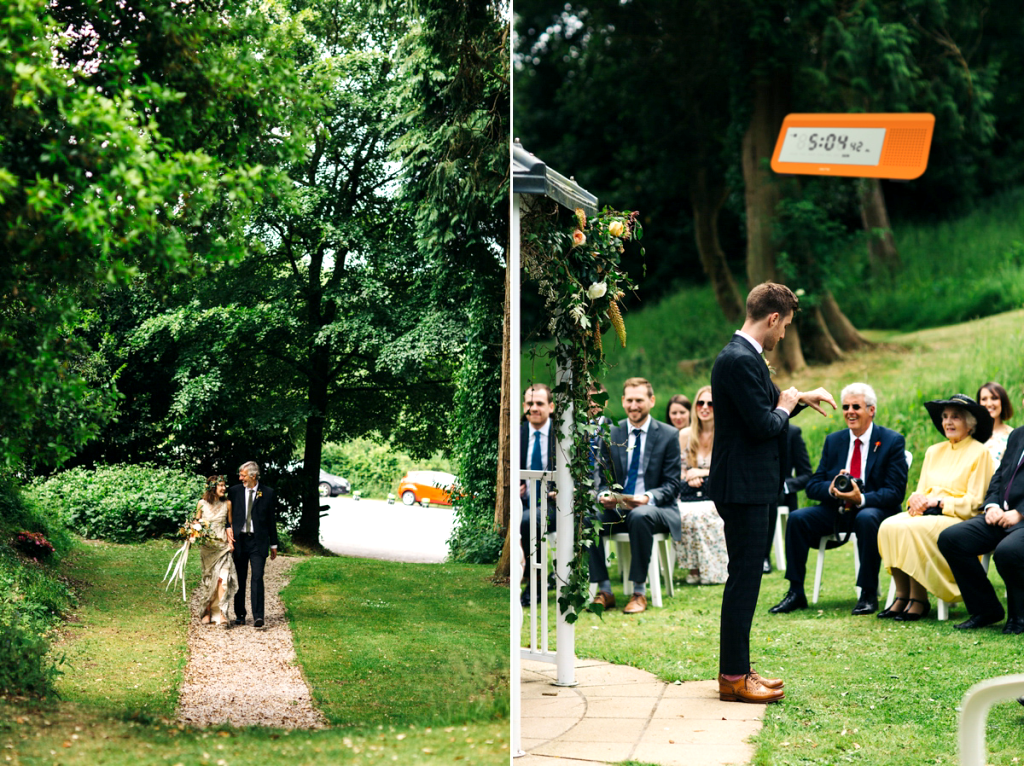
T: 5.04
